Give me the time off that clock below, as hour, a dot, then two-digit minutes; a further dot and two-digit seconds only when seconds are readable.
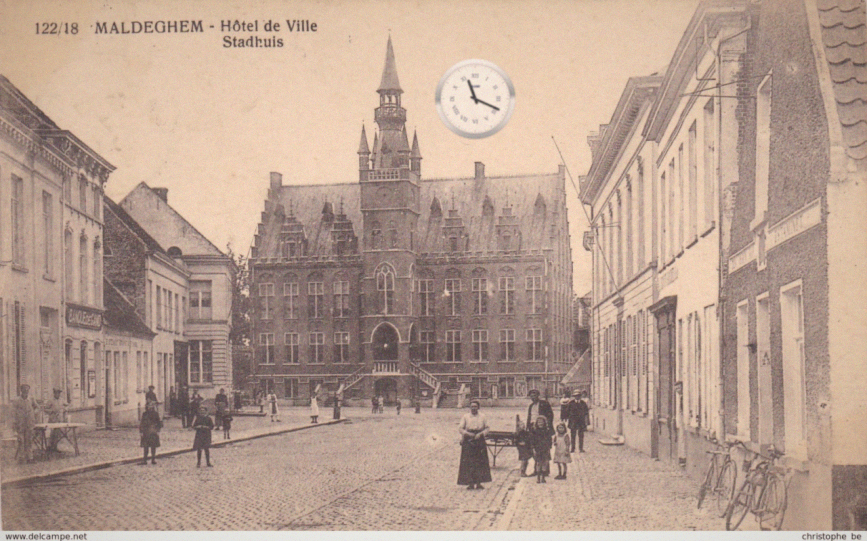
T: 11.19
